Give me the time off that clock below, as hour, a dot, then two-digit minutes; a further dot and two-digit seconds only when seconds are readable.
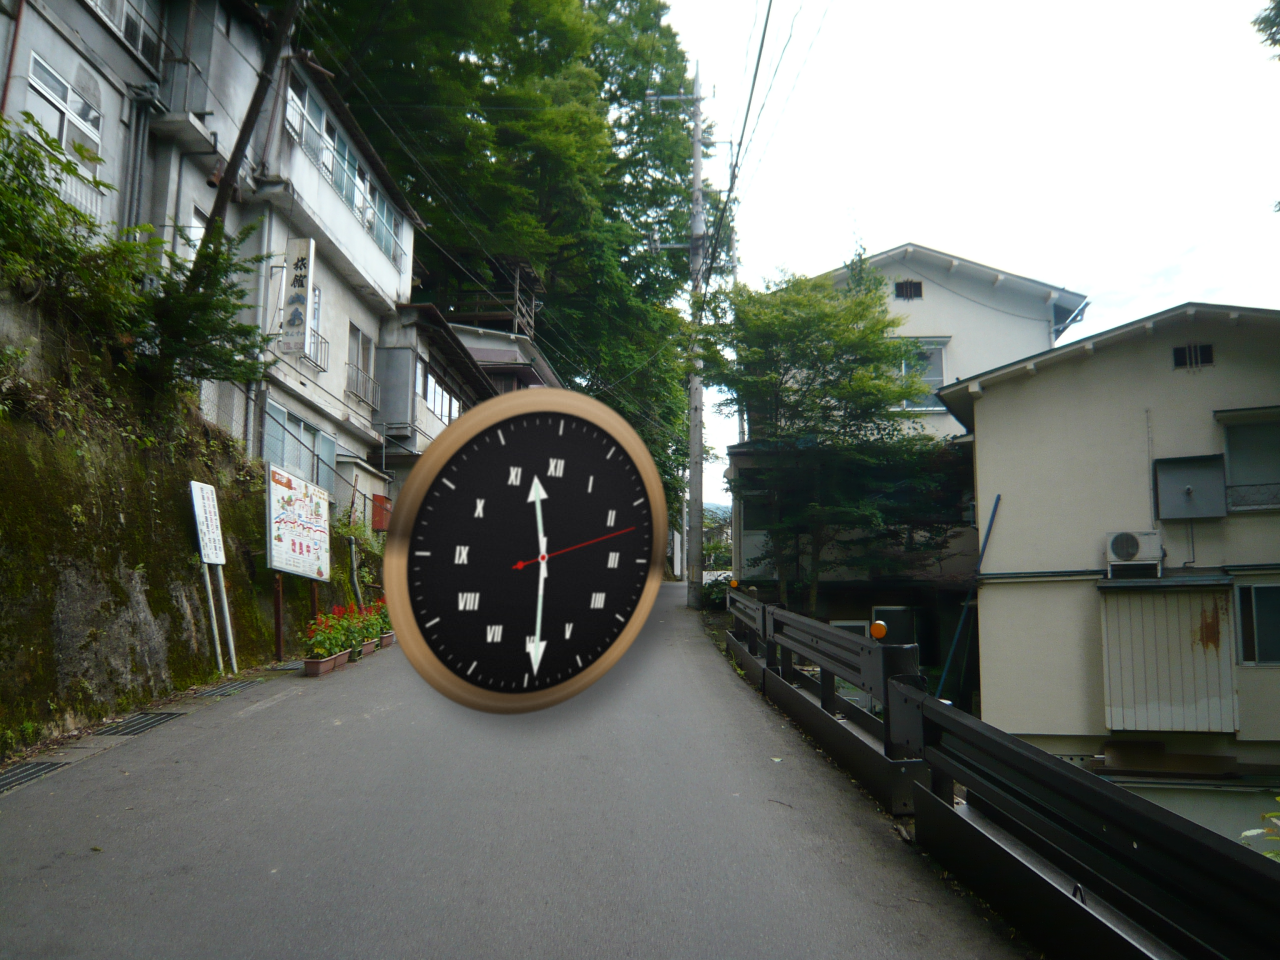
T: 11.29.12
